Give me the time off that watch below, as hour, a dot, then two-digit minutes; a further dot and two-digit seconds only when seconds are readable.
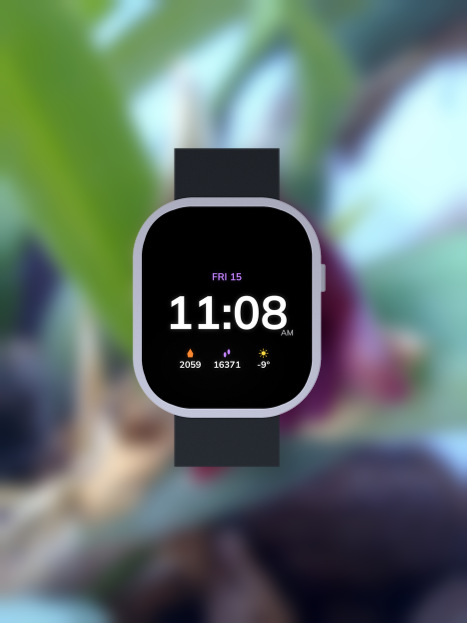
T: 11.08
